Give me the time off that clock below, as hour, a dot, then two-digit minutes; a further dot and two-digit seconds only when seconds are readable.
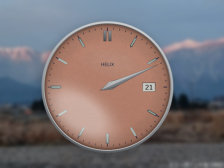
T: 2.11
